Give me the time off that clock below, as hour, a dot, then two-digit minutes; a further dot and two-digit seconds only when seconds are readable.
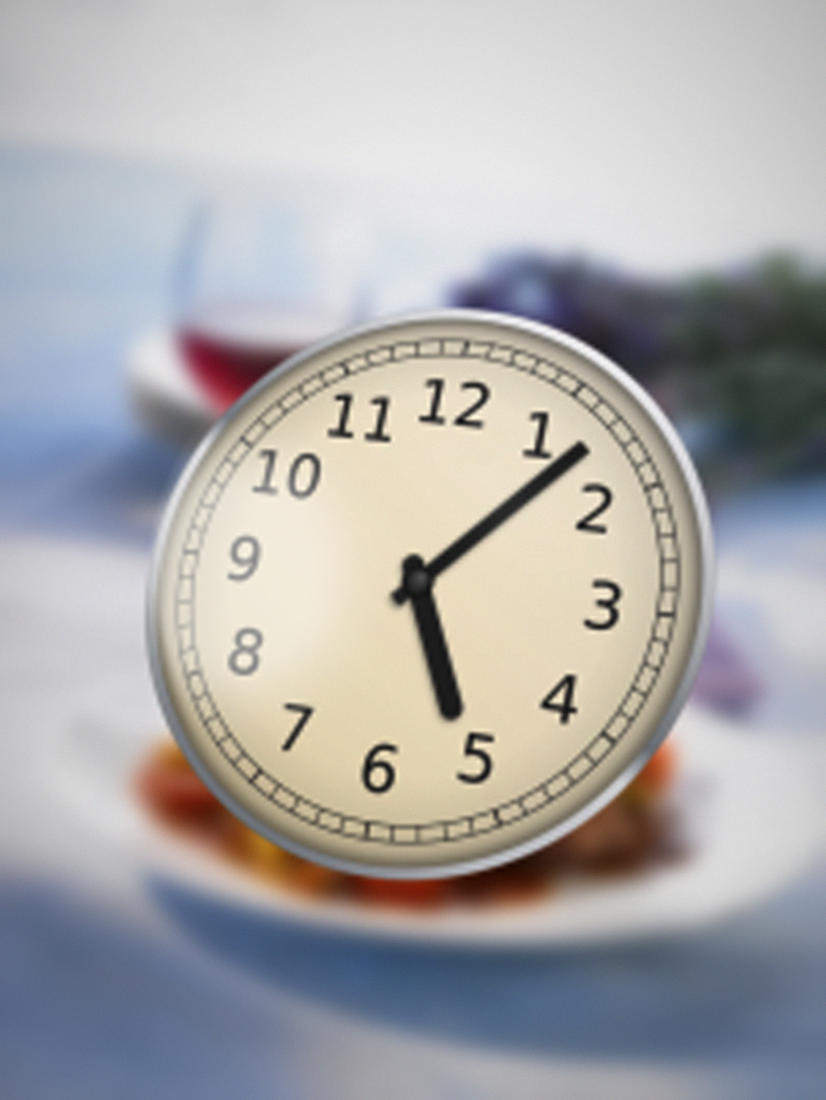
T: 5.07
